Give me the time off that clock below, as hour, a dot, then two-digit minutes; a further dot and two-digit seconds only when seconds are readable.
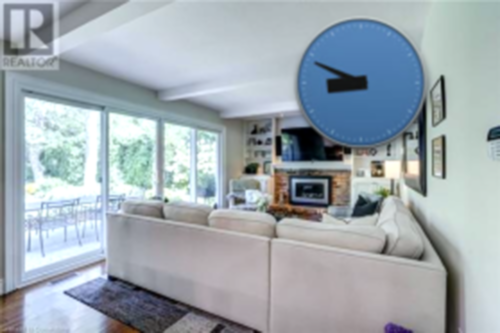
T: 8.49
